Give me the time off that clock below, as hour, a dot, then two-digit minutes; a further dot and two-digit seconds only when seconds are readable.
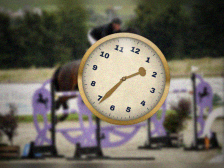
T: 1.34
